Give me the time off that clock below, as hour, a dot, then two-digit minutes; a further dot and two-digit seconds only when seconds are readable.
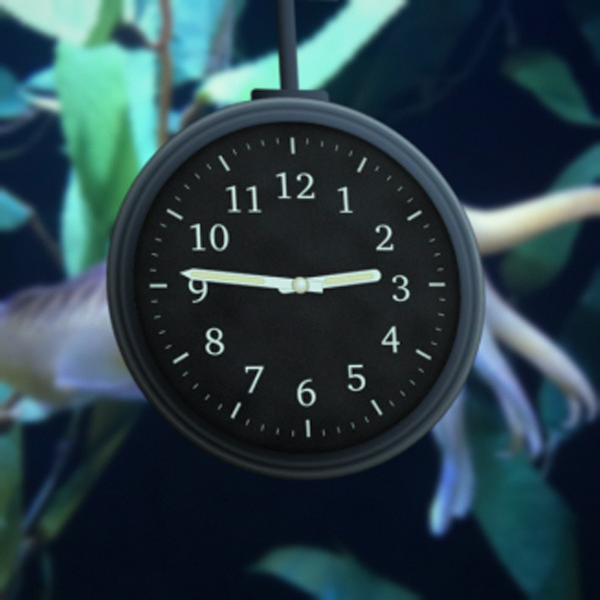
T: 2.46
